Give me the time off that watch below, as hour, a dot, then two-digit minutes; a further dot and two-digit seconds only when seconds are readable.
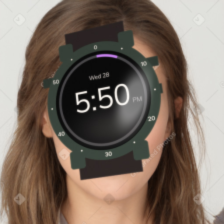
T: 5.50
